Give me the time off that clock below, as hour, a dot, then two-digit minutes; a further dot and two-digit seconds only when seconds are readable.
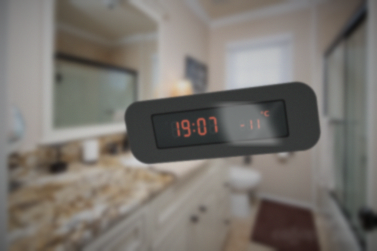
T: 19.07
